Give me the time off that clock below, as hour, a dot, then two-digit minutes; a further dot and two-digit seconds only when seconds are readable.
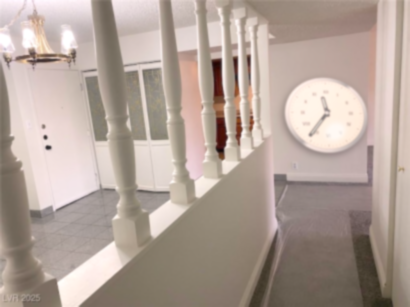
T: 11.36
